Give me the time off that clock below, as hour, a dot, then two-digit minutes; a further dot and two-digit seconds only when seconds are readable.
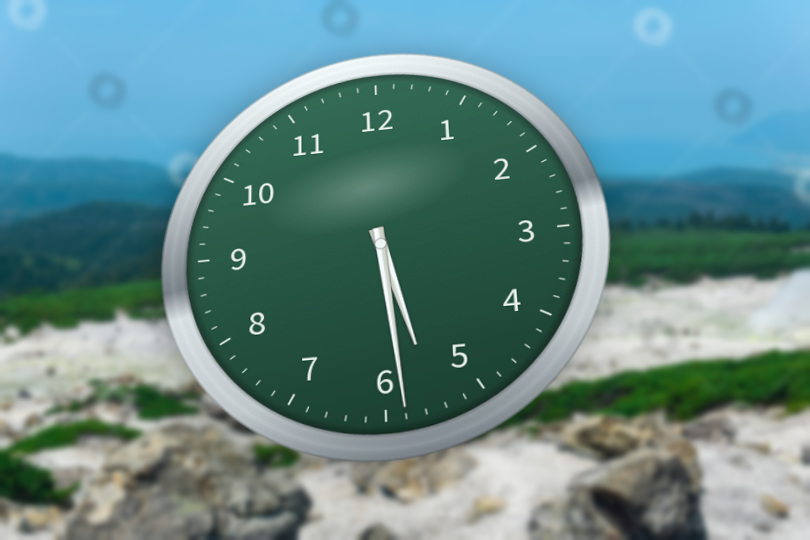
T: 5.29
